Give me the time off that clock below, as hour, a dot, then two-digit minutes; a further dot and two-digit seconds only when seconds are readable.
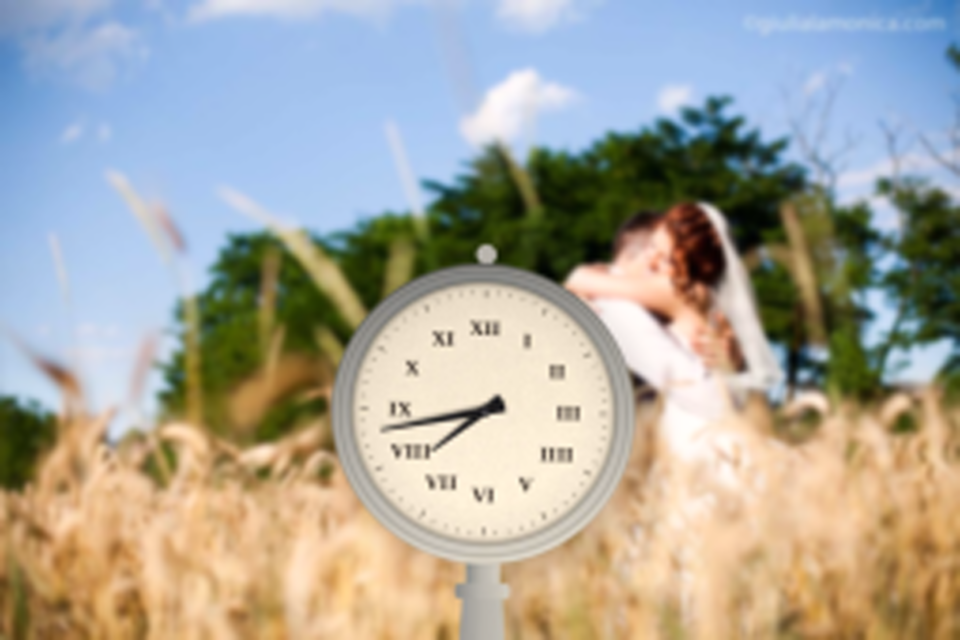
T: 7.43
